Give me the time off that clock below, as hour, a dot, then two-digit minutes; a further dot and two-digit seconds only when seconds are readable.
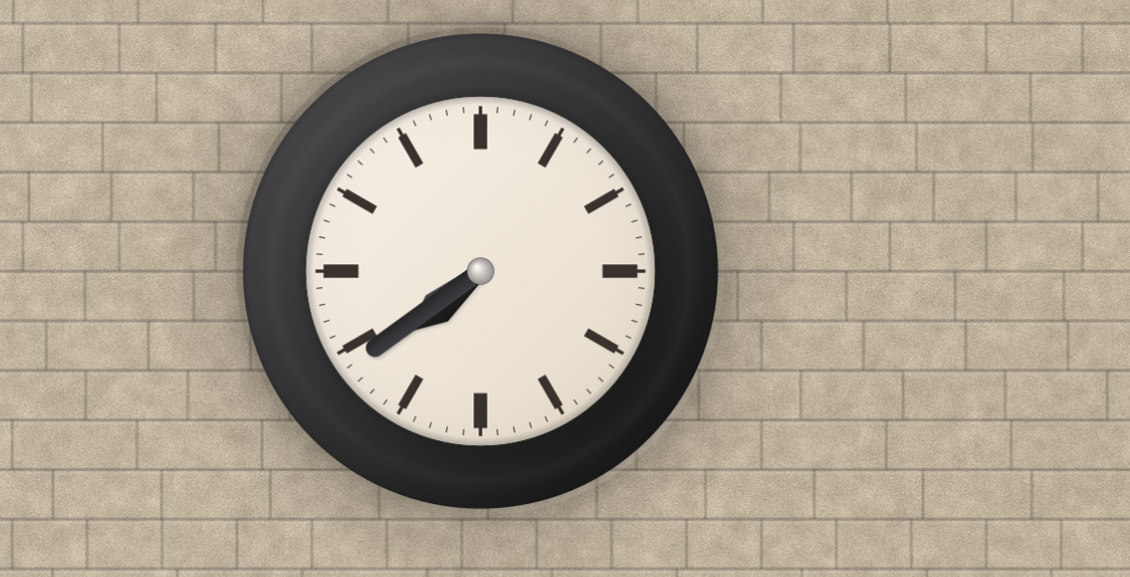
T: 7.39
